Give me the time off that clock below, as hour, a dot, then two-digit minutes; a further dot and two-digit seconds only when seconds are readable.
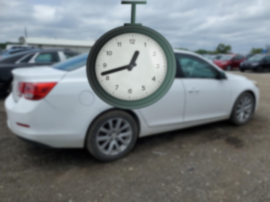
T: 12.42
